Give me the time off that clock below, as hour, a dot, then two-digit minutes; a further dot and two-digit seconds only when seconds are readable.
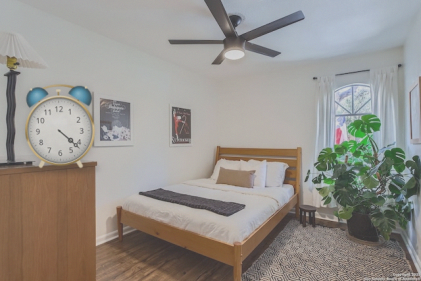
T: 4.22
